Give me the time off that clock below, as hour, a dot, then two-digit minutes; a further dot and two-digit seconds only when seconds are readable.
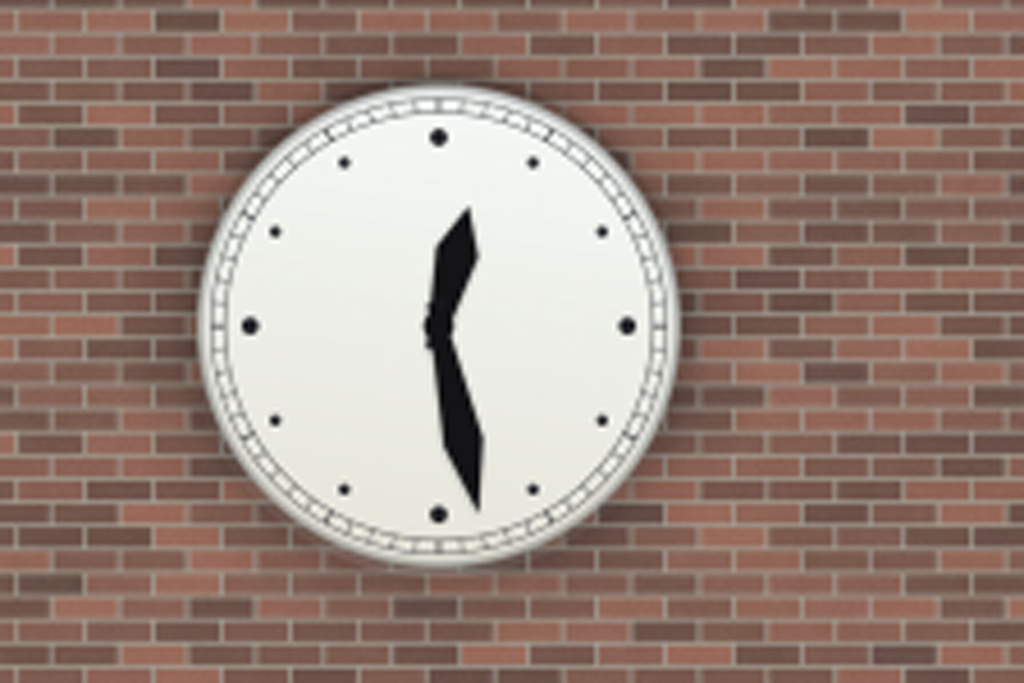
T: 12.28
